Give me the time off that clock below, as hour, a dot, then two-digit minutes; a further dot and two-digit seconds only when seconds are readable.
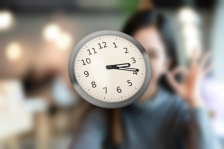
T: 3.19
